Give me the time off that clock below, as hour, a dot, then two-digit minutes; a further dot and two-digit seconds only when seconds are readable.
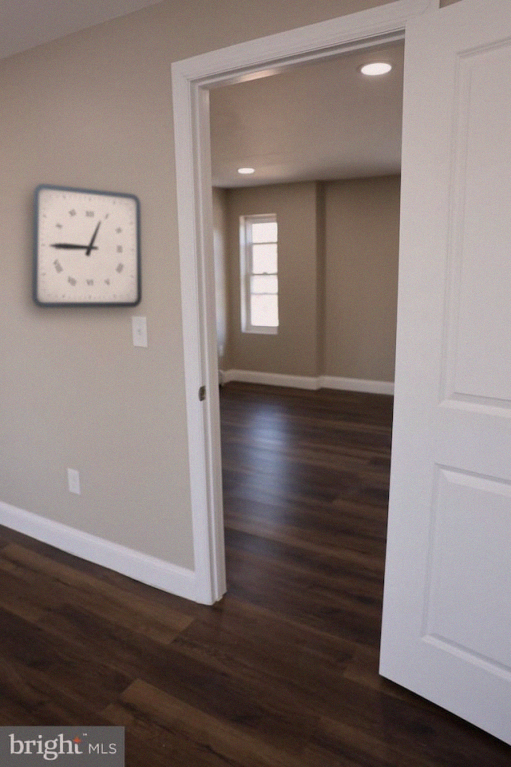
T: 12.45
